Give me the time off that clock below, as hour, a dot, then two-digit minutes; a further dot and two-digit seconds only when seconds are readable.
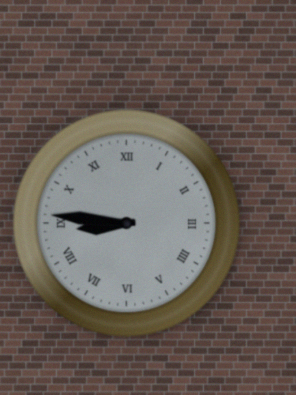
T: 8.46
